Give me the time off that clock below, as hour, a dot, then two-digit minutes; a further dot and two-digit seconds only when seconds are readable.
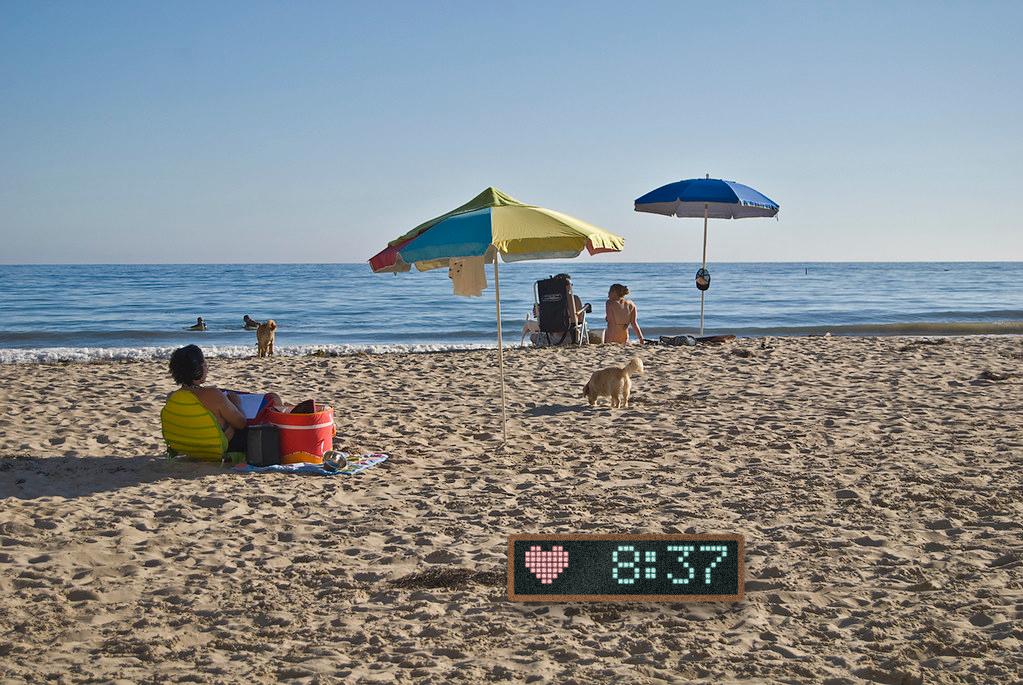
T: 8.37
